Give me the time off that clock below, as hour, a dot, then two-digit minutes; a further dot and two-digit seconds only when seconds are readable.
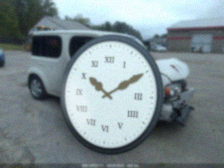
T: 10.10
